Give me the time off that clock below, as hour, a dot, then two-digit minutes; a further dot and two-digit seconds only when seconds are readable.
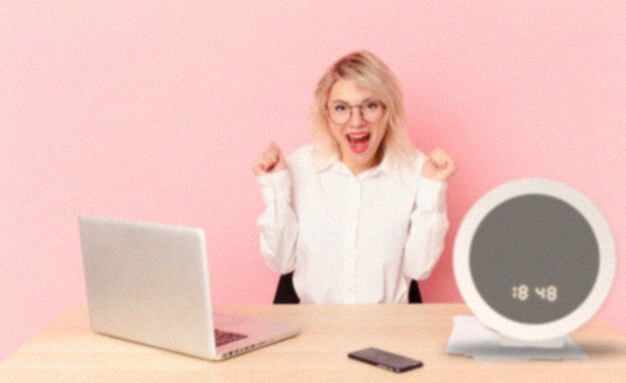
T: 18.48
